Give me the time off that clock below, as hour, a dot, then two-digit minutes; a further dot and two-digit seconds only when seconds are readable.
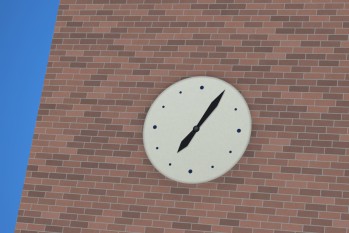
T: 7.05
